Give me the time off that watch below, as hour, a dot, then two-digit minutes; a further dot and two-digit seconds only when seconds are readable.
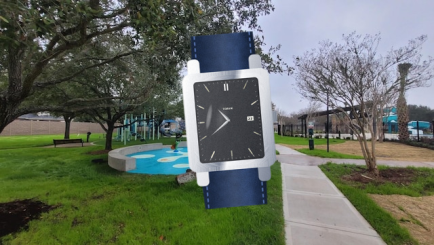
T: 10.39
